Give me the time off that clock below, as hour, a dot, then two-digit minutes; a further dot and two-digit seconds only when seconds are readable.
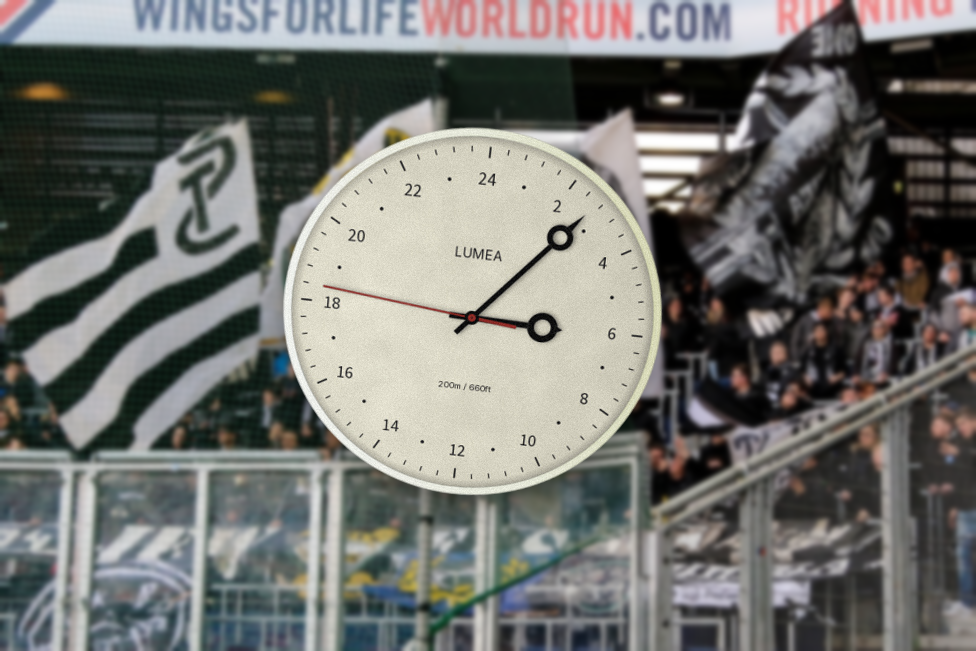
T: 6.06.46
